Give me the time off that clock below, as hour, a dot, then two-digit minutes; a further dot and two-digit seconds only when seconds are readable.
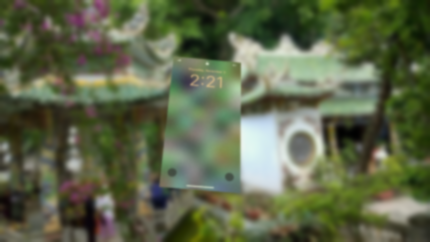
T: 2.21
